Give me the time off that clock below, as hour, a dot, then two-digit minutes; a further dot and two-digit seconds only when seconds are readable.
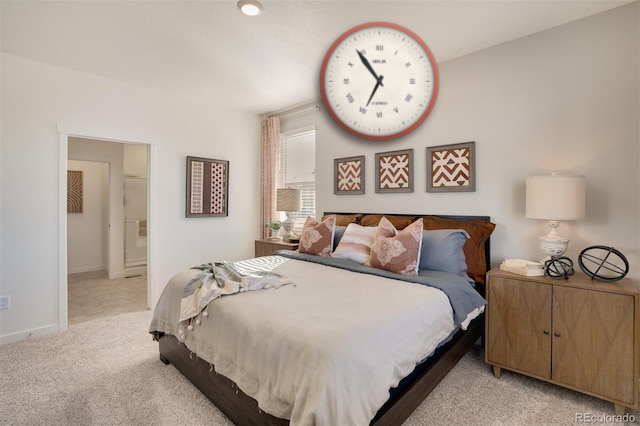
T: 6.54
